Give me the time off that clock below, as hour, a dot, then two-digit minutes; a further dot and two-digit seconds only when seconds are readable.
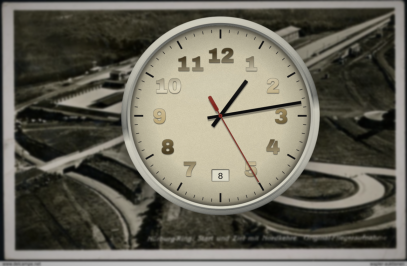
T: 1.13.25
